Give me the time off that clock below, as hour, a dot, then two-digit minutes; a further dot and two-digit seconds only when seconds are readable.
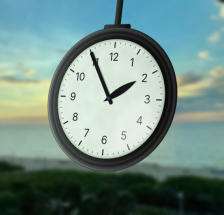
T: 1.55
